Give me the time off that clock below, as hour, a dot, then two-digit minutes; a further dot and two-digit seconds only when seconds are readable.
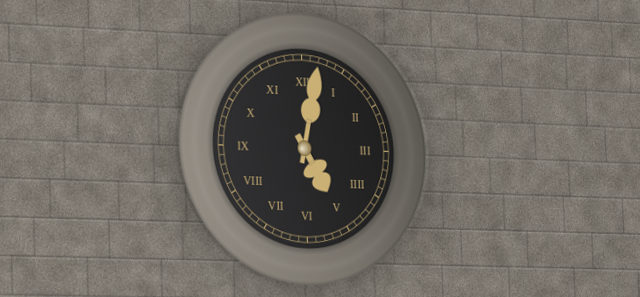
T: 5.02
